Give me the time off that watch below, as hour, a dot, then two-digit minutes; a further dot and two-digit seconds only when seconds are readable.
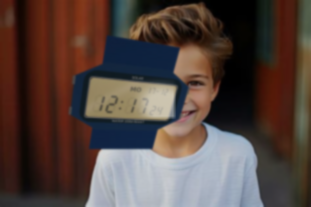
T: 12.17.24
